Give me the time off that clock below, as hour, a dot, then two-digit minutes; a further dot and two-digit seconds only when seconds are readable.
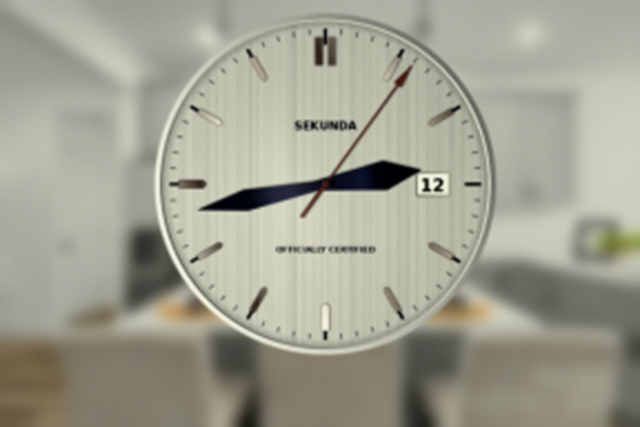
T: 2.43.06
